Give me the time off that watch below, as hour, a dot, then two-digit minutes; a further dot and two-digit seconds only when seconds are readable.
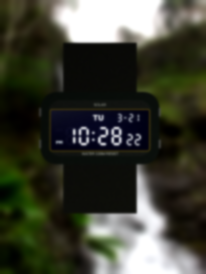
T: 10.28.22
